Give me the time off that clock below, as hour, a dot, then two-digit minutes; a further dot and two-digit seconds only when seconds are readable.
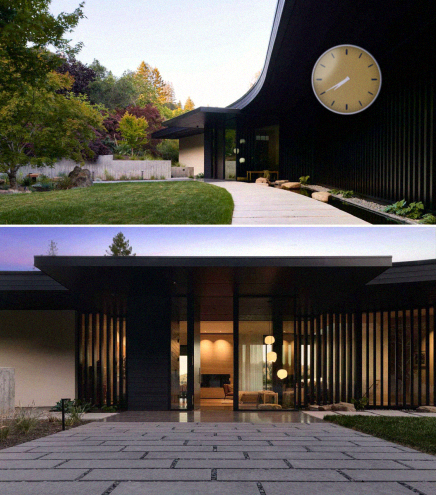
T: 7.40
